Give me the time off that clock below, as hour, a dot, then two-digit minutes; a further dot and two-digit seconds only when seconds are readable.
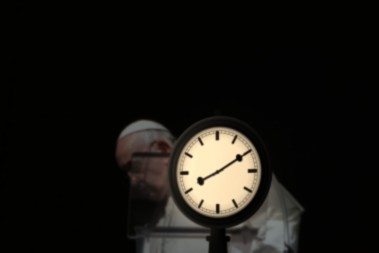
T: 8.10
